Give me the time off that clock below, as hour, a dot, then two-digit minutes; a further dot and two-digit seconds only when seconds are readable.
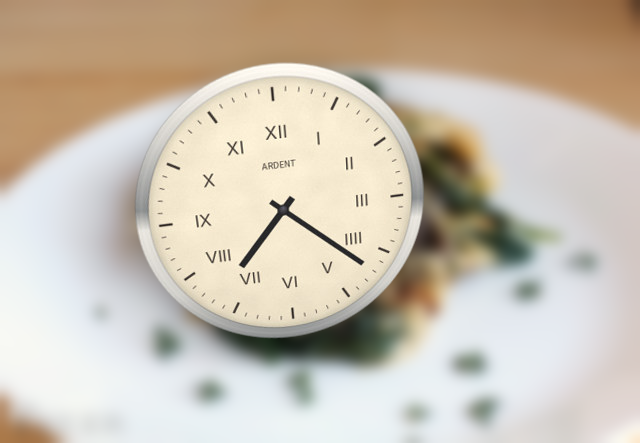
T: 7.22
